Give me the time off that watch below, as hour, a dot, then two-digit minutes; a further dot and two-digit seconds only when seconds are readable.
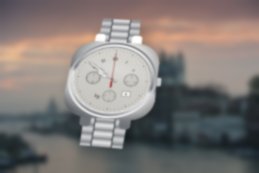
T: 9.51
